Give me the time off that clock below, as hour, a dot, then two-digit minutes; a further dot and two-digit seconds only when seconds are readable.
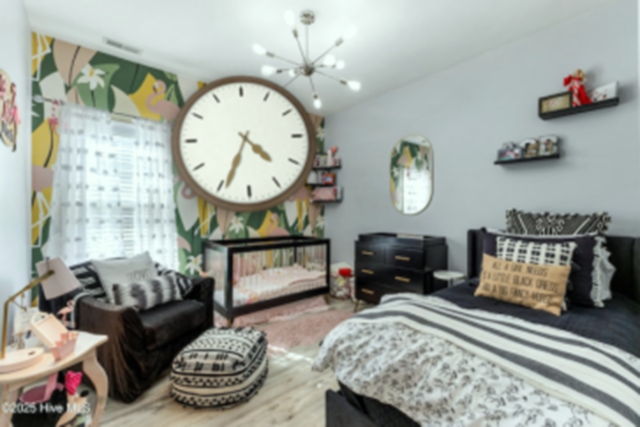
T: 4.34
